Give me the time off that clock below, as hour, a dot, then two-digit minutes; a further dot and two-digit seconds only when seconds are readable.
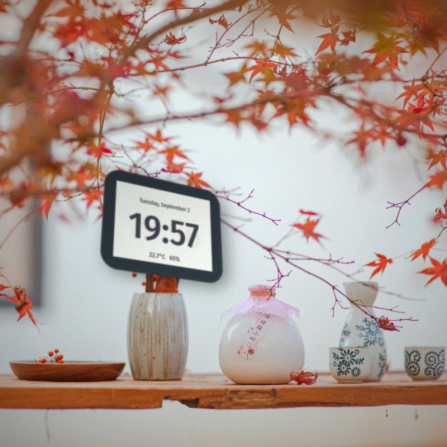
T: 19.57
